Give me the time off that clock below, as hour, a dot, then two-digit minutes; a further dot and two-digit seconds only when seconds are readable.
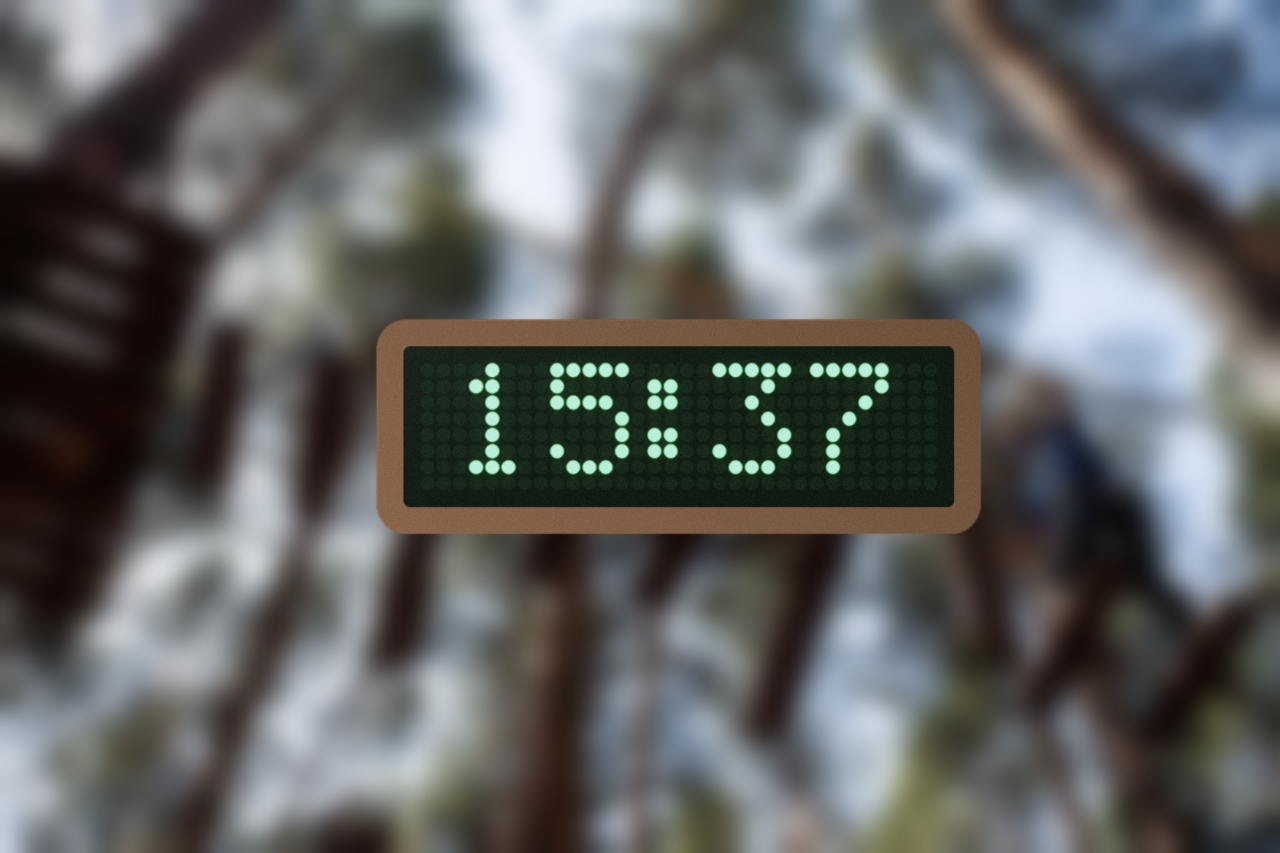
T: 15.37
